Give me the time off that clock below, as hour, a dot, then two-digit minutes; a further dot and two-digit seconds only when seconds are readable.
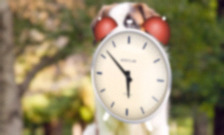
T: 5.52
